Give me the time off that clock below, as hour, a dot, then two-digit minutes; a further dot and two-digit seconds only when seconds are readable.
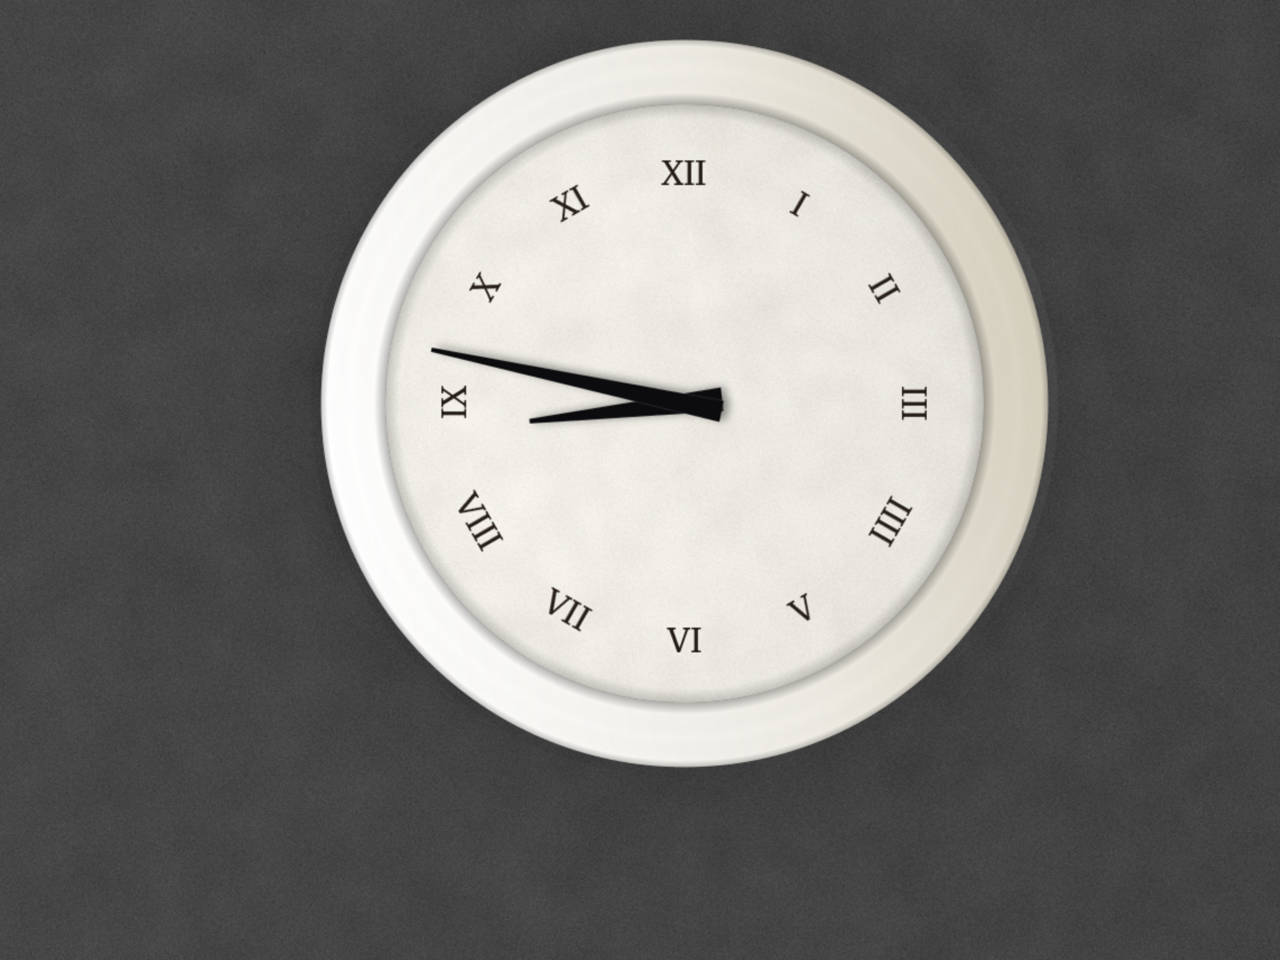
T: 8.47
